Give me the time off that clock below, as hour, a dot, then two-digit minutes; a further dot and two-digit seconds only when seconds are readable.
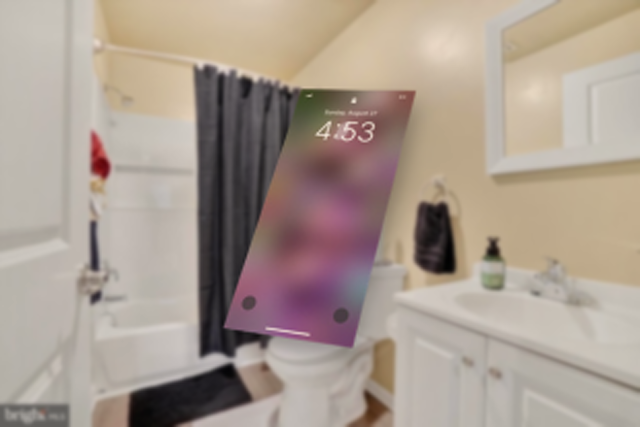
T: 4.53
